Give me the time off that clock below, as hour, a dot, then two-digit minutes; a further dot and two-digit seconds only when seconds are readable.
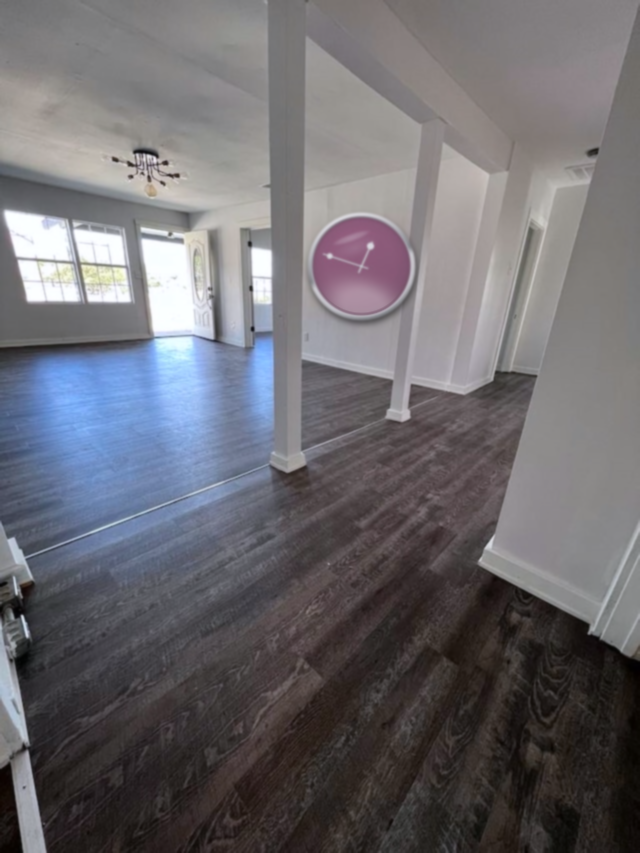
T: 12.48
